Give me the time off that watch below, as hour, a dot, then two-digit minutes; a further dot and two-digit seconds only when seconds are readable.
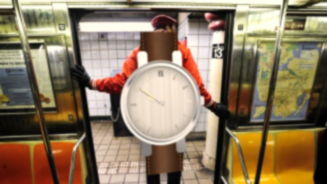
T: 9.51
